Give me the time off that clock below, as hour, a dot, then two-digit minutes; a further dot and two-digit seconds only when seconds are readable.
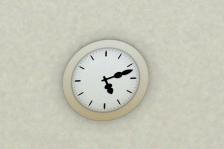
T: 5.12
